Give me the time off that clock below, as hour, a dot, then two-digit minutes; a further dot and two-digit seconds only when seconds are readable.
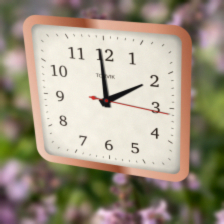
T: 1.59.16
